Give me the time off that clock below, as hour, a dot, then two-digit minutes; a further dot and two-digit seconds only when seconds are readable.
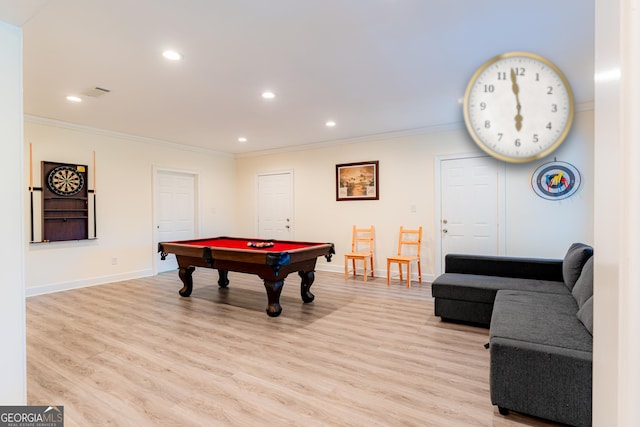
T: 5.58
